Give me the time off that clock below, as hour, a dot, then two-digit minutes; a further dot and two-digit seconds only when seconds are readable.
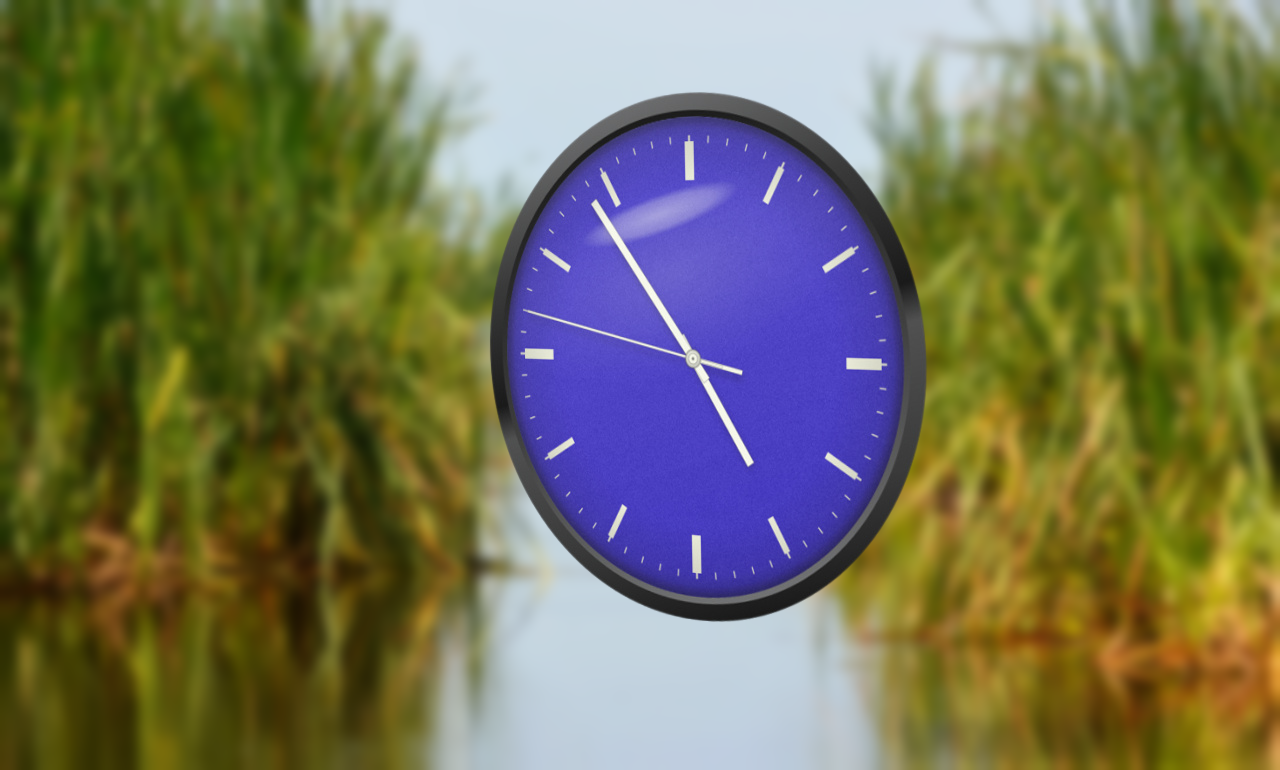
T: 4.53.47
